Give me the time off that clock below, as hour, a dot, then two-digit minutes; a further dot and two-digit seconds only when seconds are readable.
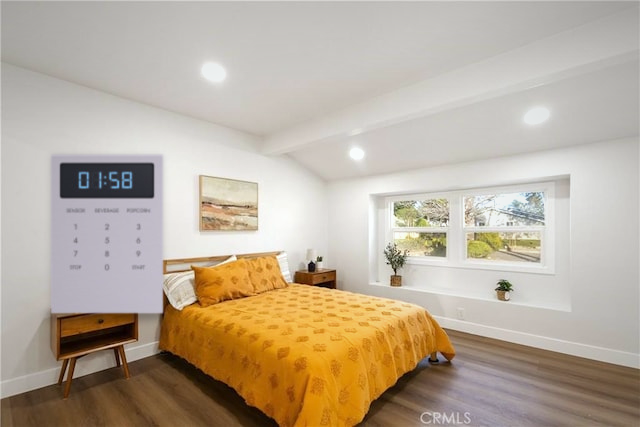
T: 1.58
